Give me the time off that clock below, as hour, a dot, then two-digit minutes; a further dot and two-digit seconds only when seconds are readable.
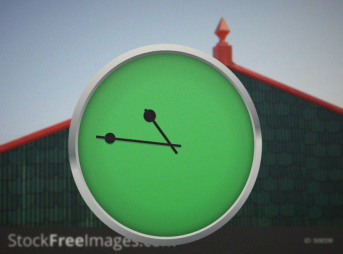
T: 10.46
